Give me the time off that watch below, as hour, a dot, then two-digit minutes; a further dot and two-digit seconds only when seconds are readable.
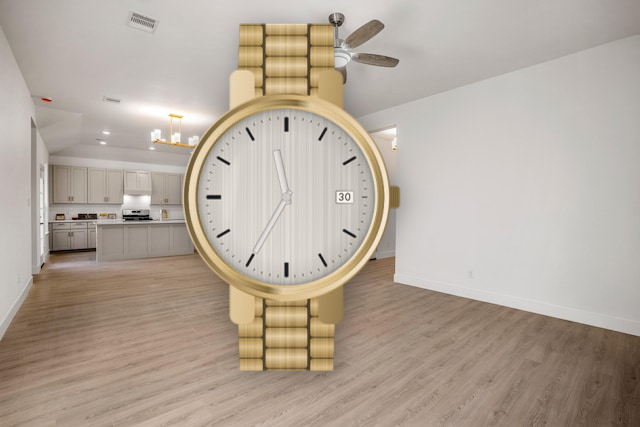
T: 11.35
